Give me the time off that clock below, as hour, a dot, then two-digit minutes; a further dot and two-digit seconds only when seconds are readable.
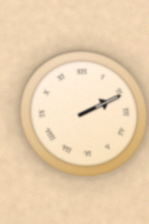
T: 2.11
